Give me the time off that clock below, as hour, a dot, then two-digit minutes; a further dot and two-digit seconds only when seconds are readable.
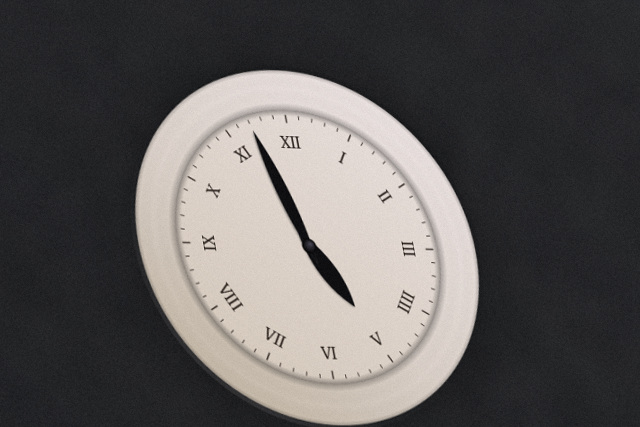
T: 4.57
